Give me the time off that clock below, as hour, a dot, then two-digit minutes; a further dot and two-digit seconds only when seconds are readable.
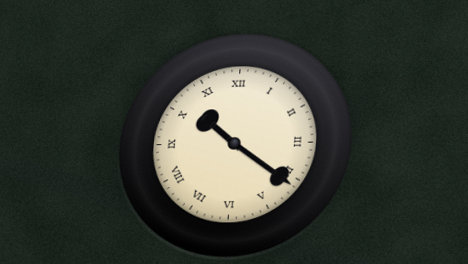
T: 10.21
